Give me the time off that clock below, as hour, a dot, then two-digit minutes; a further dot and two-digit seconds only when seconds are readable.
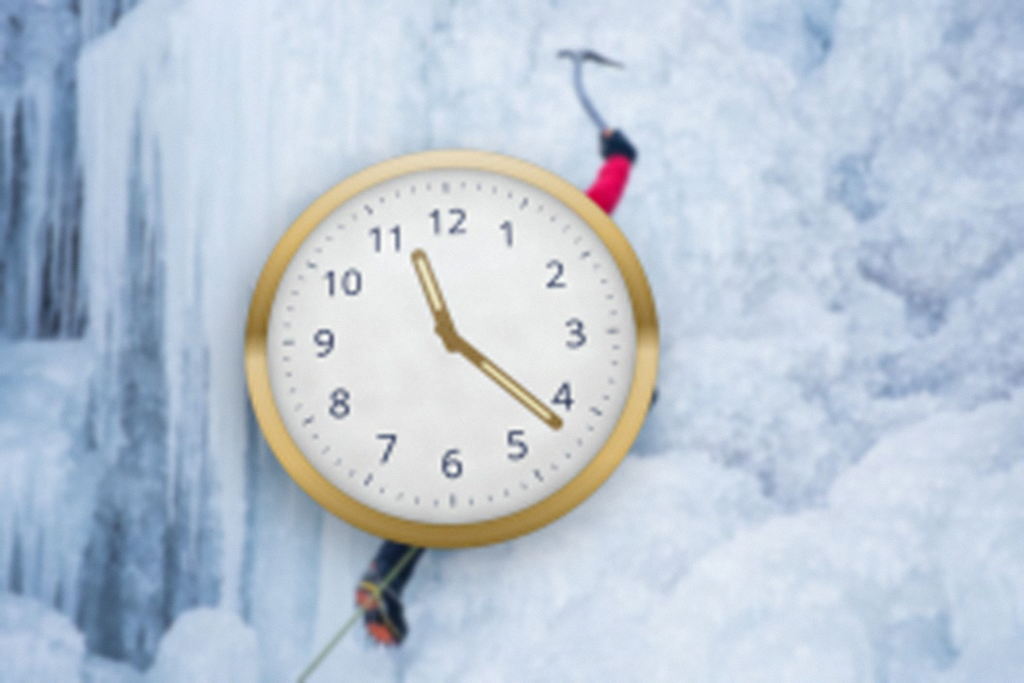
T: 11.22
